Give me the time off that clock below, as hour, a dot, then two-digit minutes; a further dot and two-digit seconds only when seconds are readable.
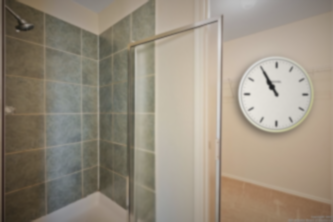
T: 10.55
